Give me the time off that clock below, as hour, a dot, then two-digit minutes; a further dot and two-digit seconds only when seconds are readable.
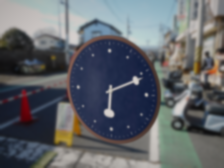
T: 6.11
